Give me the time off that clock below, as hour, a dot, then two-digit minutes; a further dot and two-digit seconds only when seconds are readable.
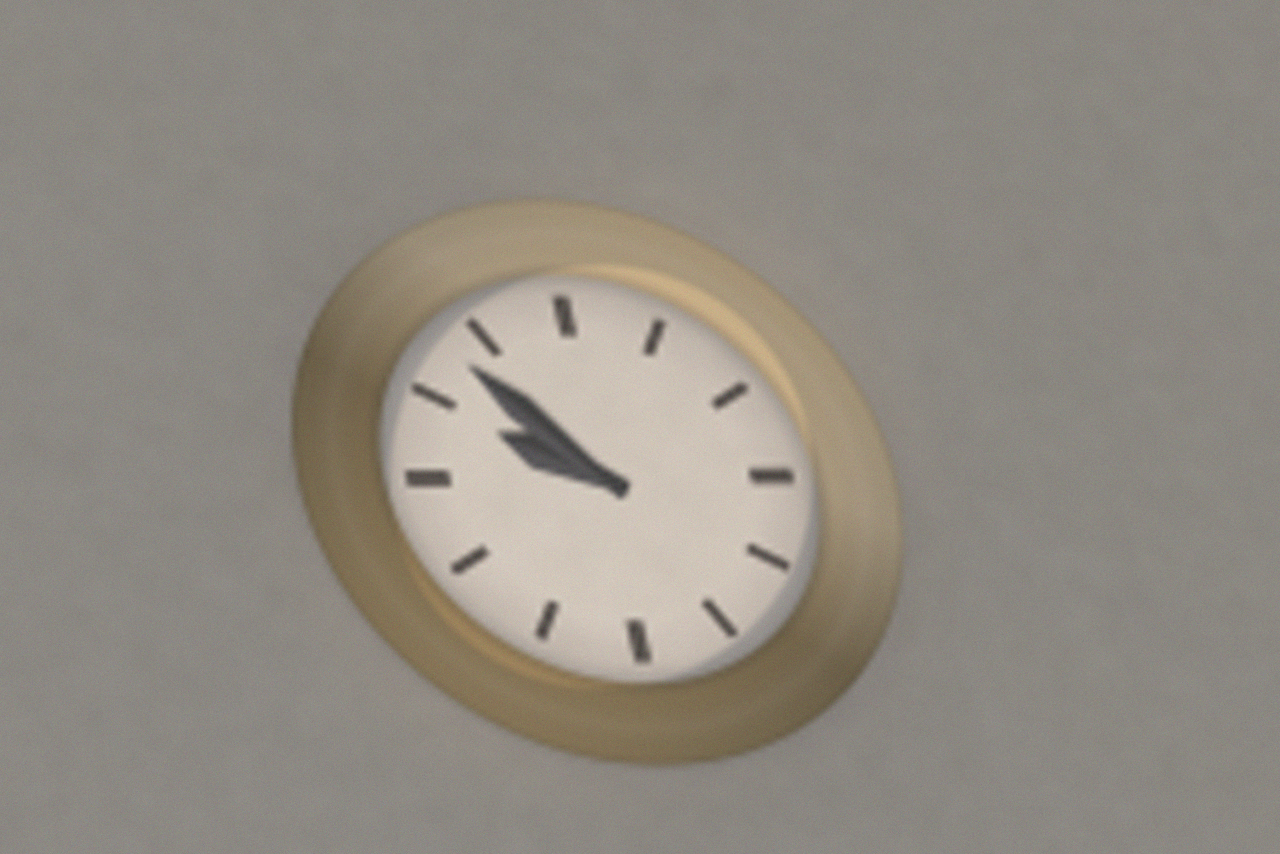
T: 9.53
